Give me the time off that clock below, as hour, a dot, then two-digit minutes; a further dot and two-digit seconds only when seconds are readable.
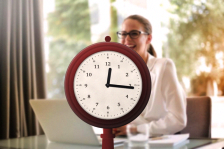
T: 12.16
